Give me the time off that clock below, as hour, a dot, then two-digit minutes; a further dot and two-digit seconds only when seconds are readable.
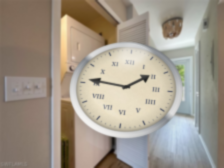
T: 1.46
